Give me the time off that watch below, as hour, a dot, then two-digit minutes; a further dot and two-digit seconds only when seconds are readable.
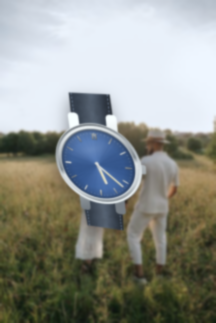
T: 5.22
